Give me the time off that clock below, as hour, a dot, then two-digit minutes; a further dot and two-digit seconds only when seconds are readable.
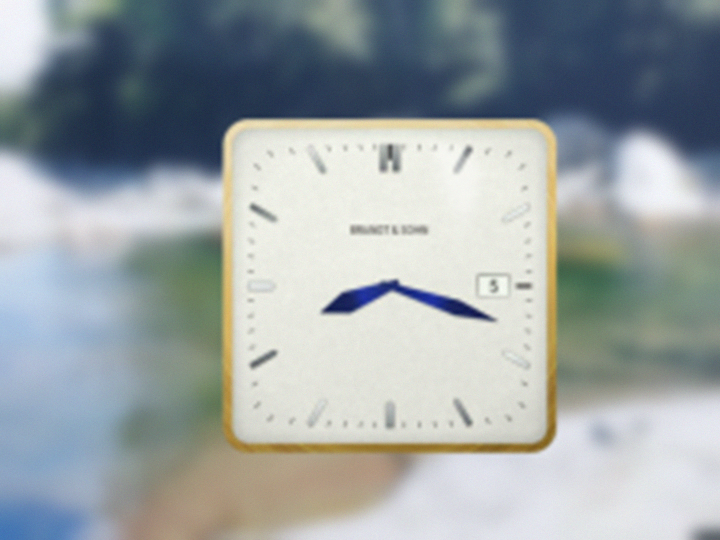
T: 8.18
